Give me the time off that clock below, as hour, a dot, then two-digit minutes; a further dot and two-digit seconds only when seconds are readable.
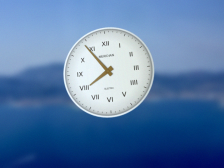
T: 7.54
